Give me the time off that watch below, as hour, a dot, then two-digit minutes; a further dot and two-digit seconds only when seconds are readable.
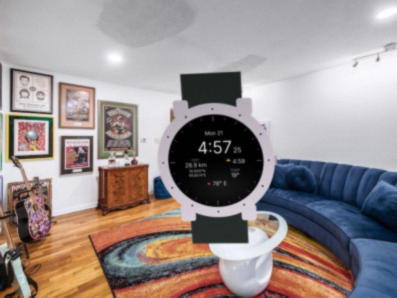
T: 4.57
